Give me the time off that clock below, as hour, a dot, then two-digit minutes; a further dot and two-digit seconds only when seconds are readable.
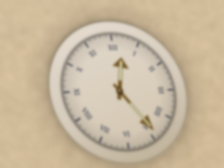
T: 12.24
